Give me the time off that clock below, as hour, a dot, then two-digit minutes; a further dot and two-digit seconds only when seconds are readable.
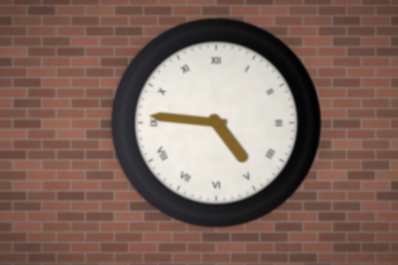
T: 4.46
